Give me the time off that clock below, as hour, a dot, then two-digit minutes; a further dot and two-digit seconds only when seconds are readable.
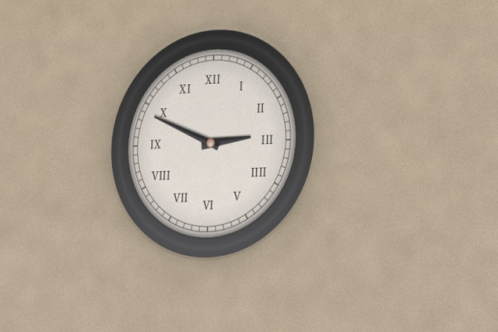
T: 2.49
